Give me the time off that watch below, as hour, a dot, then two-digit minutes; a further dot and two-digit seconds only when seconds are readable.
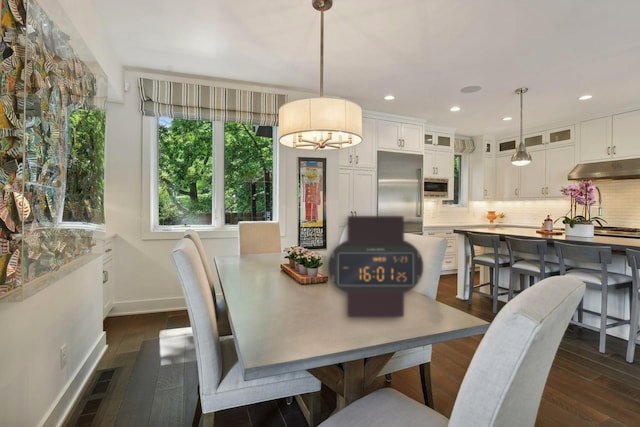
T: 16.01
